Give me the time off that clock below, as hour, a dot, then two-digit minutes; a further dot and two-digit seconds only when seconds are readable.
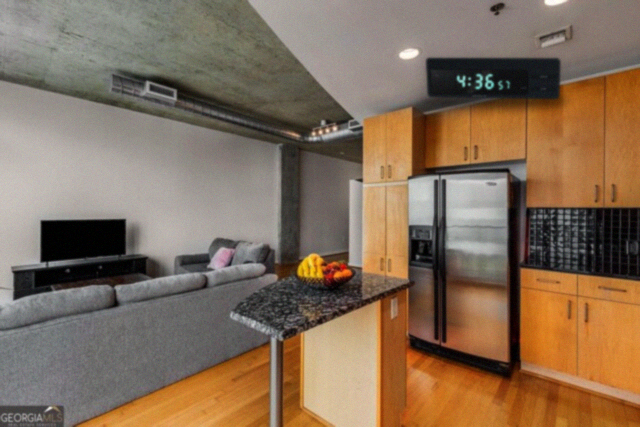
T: 4.36
